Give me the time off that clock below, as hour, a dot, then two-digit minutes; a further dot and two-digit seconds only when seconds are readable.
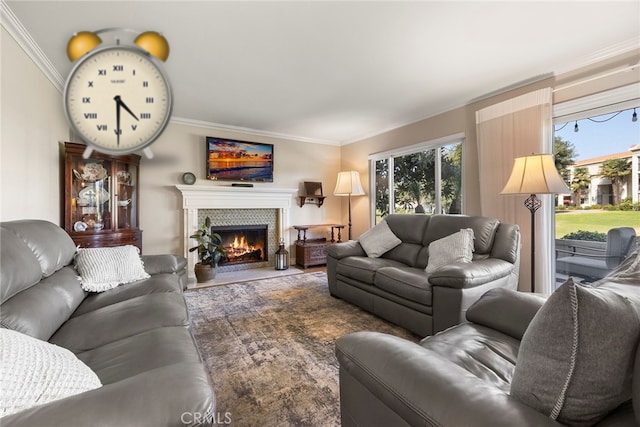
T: 4.30
